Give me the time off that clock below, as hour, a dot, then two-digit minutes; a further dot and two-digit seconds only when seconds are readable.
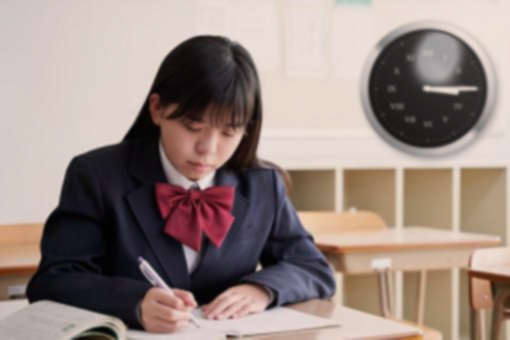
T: 3.15
